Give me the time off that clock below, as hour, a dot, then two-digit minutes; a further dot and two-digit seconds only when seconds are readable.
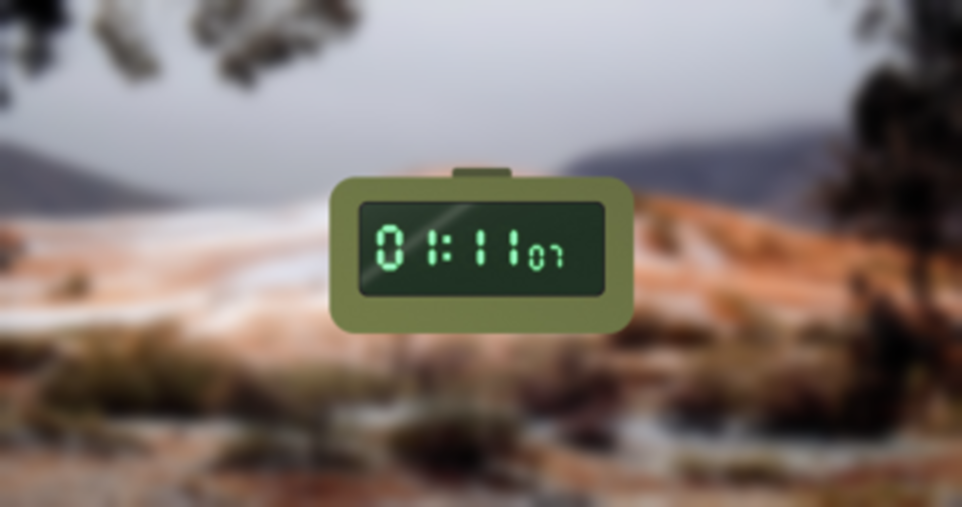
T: 1.11.07
